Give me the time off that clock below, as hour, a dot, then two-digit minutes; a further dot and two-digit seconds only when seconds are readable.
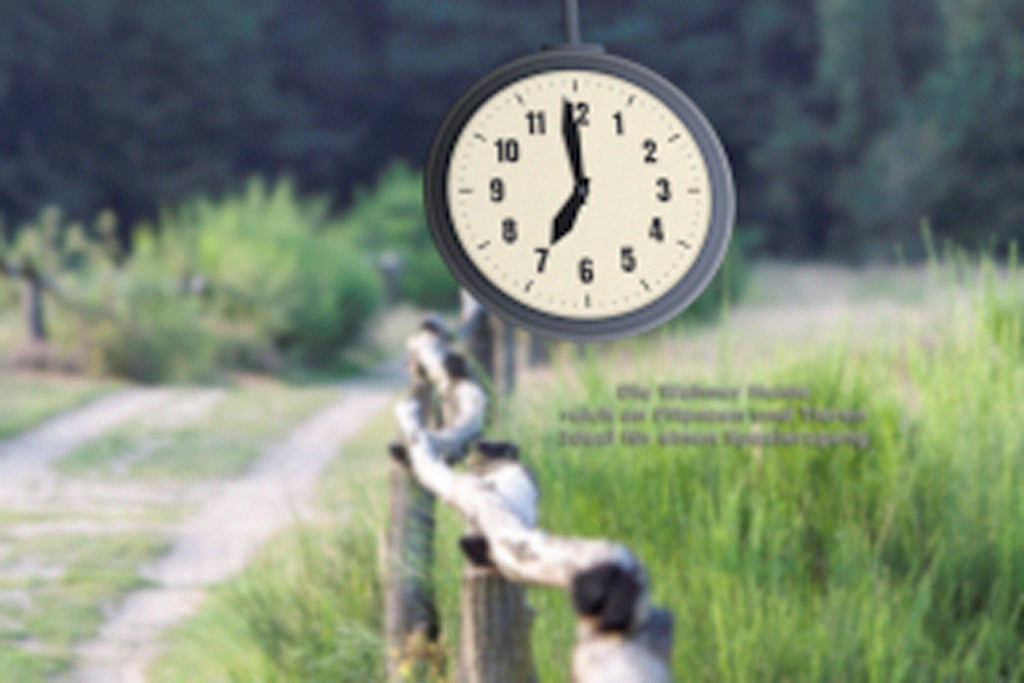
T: 6.59
